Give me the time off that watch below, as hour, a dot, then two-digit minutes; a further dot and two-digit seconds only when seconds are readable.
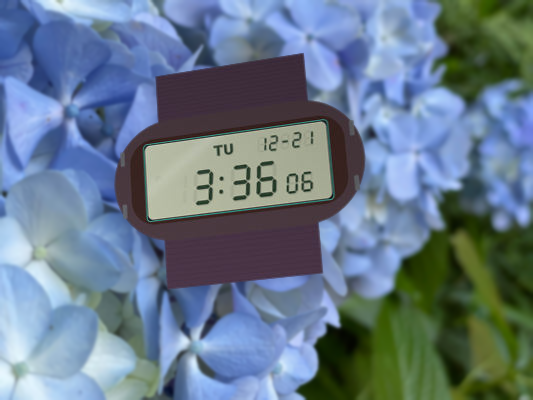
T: 3.36.06
